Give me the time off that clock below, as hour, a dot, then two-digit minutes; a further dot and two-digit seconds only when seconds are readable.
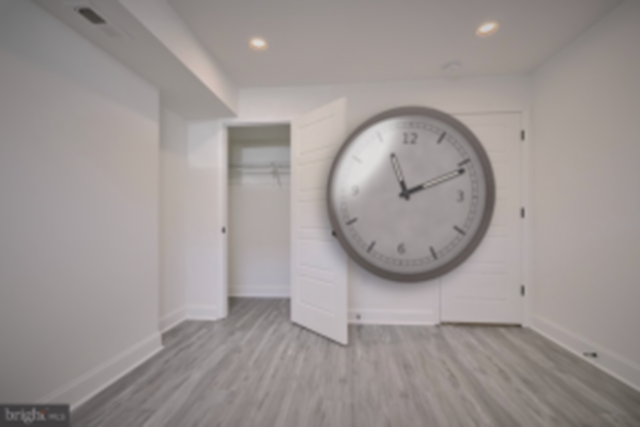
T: 11.11
